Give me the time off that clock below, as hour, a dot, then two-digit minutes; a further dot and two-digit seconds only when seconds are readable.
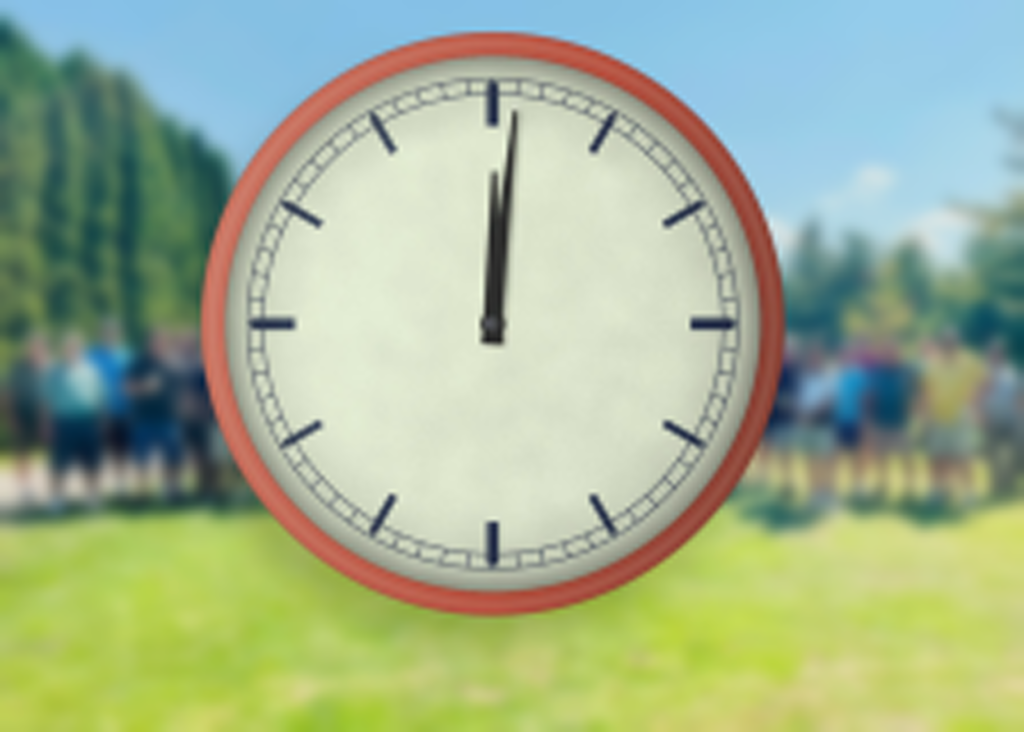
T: 12.01
